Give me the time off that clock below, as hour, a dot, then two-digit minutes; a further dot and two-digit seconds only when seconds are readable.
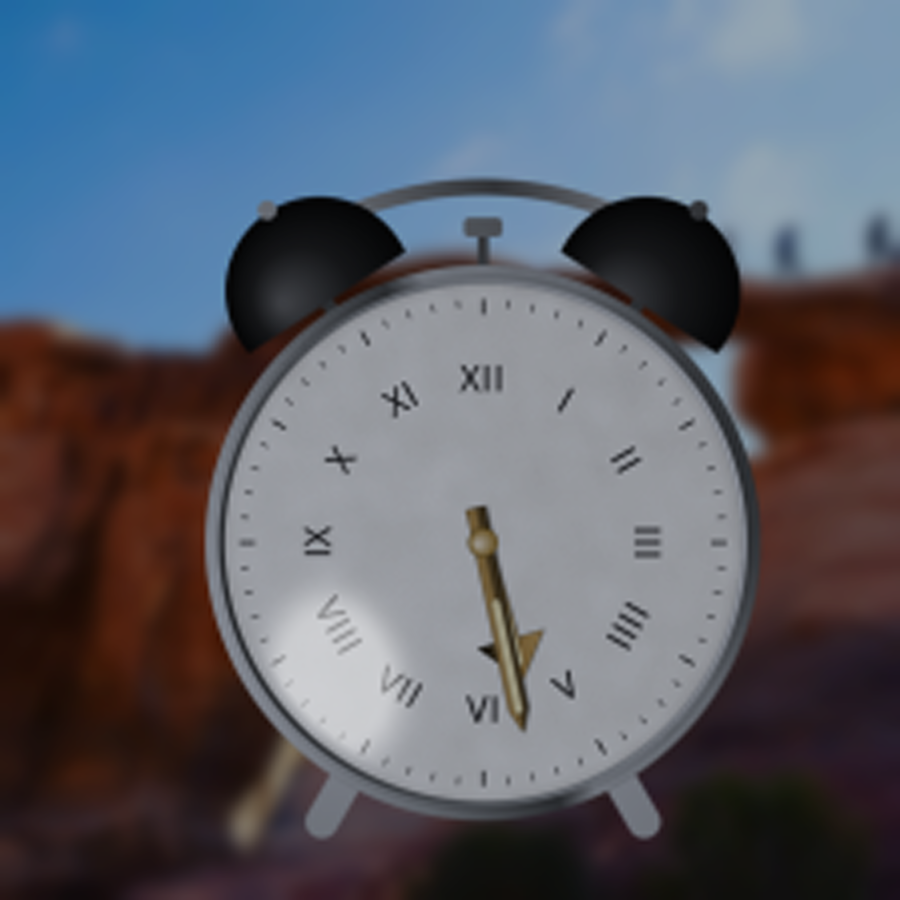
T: 5.28
